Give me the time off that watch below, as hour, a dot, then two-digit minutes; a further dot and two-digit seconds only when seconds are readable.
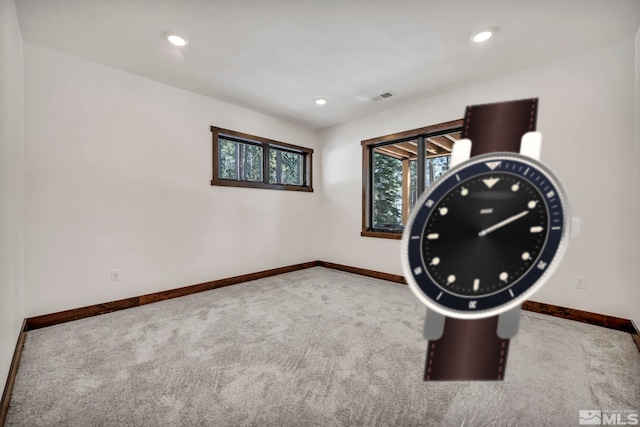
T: 2.11
